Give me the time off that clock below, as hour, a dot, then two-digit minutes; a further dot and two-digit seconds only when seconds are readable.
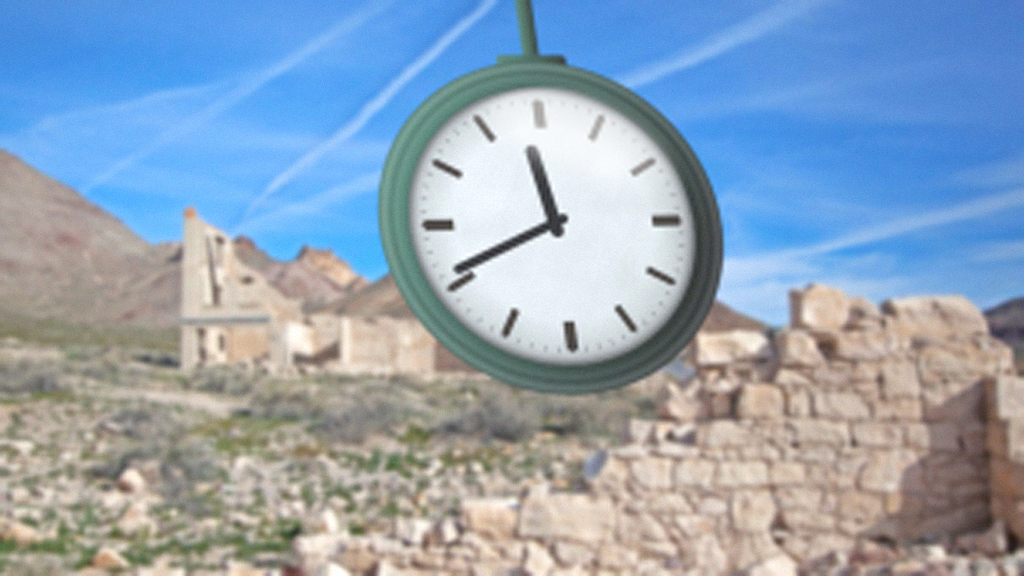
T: 11.41
